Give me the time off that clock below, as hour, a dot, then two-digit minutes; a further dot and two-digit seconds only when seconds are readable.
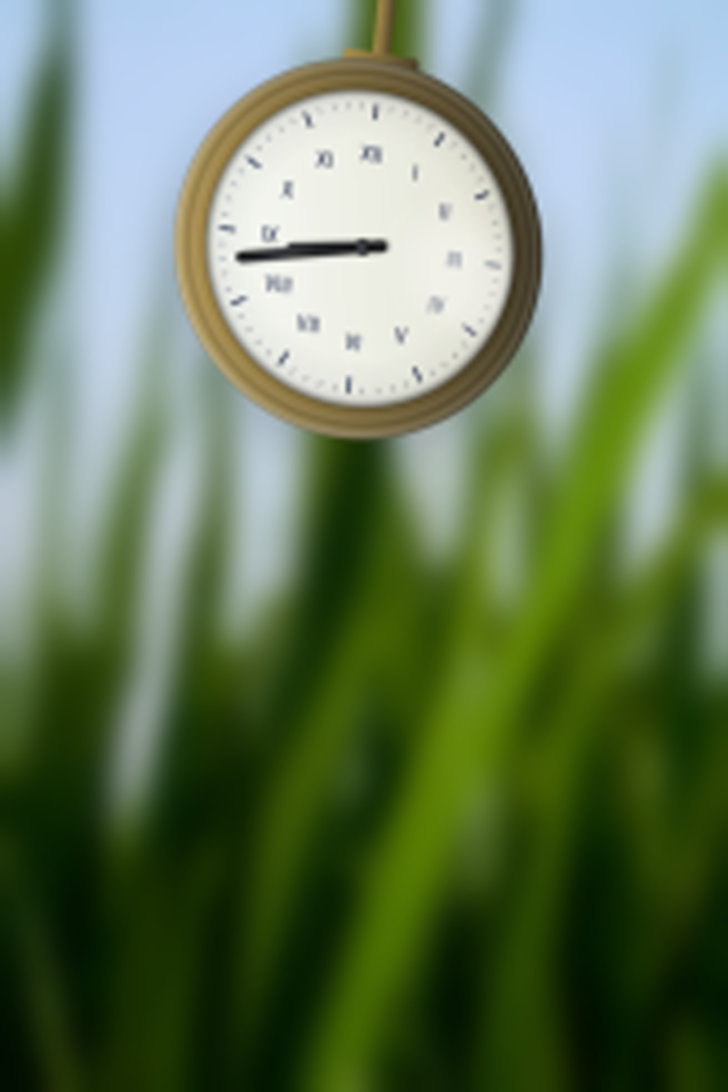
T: 8.43
